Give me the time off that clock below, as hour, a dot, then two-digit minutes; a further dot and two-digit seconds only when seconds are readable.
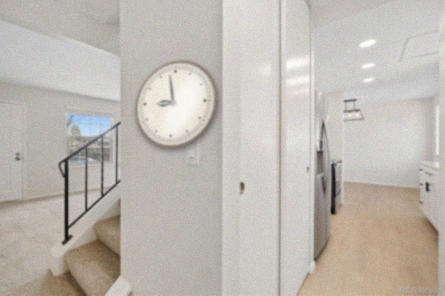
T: 8.58
